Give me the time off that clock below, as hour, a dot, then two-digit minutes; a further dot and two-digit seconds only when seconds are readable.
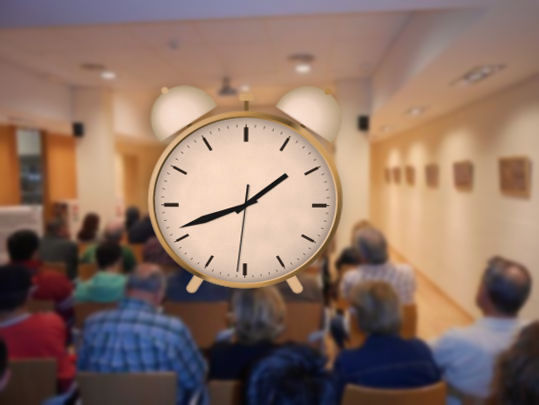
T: 1.41.31
